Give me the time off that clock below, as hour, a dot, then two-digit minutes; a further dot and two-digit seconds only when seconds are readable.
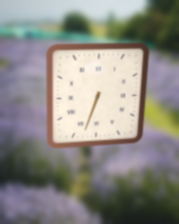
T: 6.33
